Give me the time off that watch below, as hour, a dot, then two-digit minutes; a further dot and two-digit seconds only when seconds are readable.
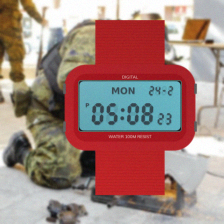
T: 5.08.23
